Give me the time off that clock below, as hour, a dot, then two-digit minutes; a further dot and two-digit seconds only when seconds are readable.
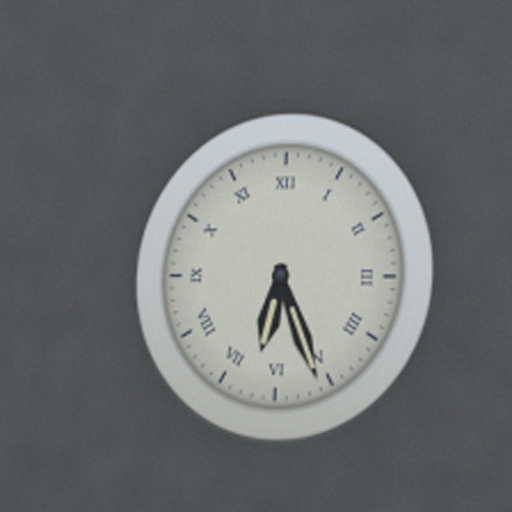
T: 6.26
